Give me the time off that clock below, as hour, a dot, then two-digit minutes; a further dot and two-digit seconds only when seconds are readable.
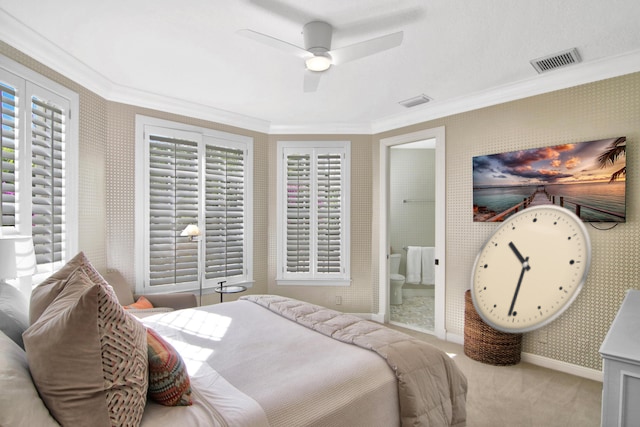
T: 10.31
